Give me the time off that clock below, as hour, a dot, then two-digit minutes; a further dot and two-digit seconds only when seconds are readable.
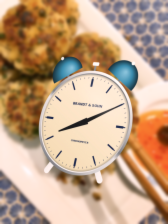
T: 8.10
